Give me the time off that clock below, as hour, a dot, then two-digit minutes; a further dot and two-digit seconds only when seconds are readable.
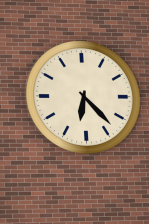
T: 6.23
